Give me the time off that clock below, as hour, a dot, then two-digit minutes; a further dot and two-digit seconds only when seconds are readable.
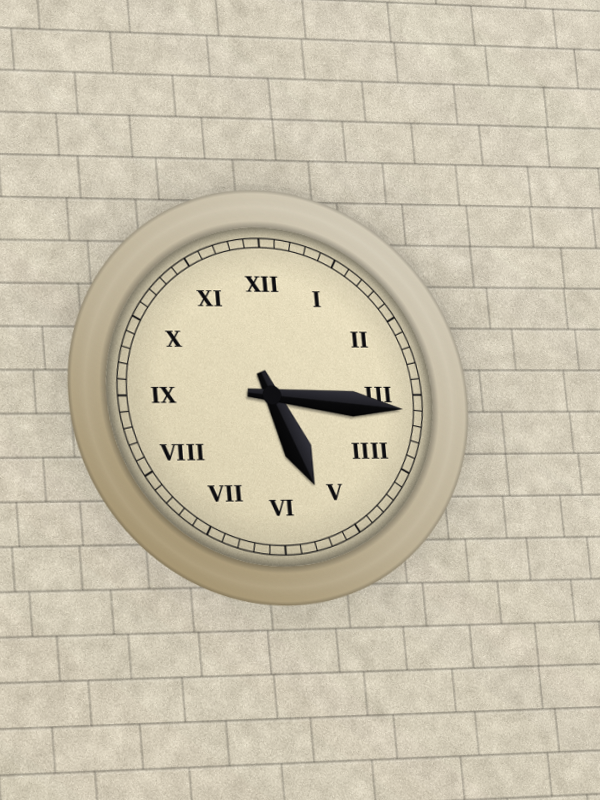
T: 5.16
